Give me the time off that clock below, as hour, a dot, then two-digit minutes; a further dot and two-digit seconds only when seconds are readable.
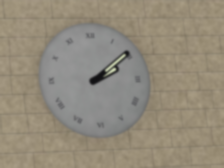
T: 2.09
